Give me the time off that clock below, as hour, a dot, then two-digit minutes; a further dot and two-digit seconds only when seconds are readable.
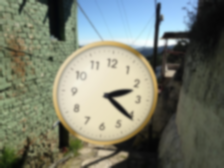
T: 2.21
